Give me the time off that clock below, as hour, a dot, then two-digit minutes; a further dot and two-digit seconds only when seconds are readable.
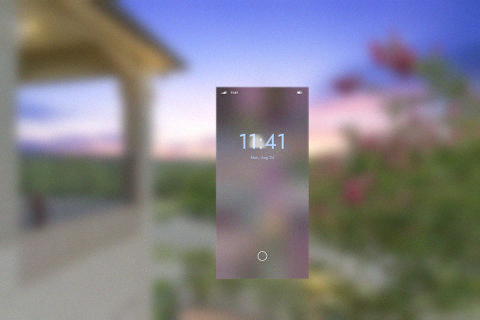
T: 11.41
